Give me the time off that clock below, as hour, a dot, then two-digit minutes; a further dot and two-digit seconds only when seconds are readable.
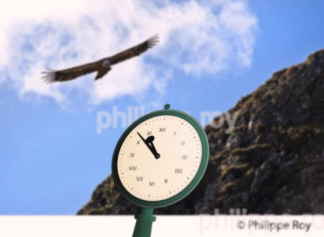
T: 10.52
